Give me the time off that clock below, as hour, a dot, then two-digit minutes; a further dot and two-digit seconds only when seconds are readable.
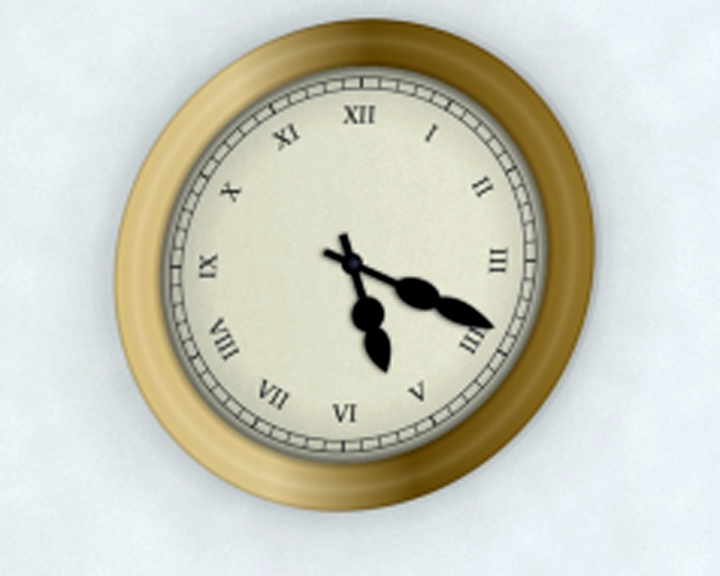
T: 5.19
